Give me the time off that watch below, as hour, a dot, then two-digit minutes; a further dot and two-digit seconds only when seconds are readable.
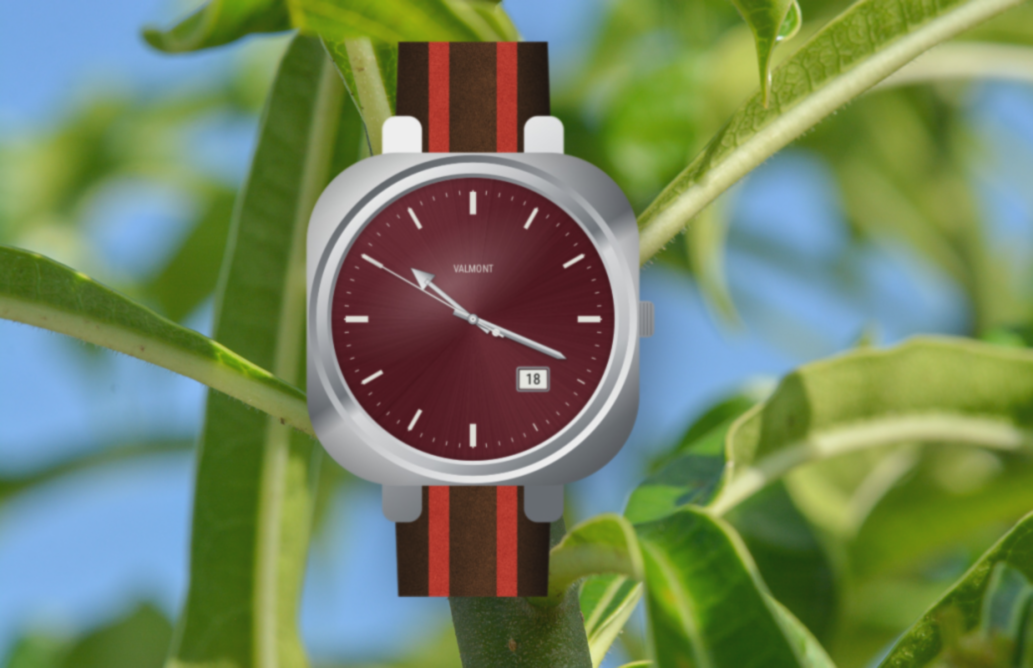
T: 10.18.50
